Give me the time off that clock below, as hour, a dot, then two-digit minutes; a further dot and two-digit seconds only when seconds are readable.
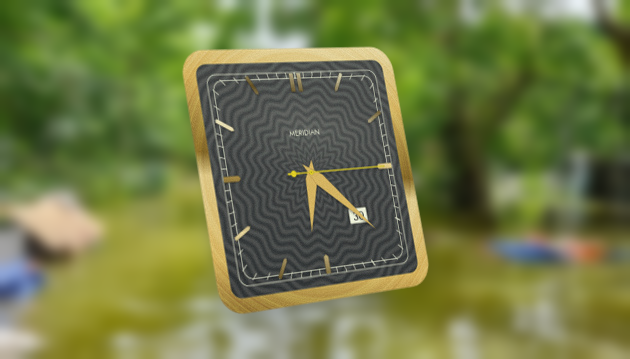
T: 6.22.15
